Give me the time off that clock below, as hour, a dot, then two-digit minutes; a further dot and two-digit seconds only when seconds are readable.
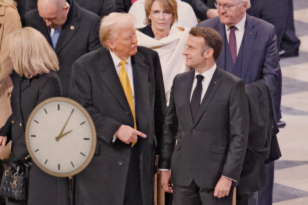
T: 2.05
